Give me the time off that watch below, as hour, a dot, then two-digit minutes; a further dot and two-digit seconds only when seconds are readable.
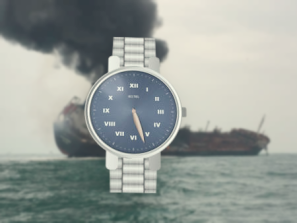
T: 5.27
